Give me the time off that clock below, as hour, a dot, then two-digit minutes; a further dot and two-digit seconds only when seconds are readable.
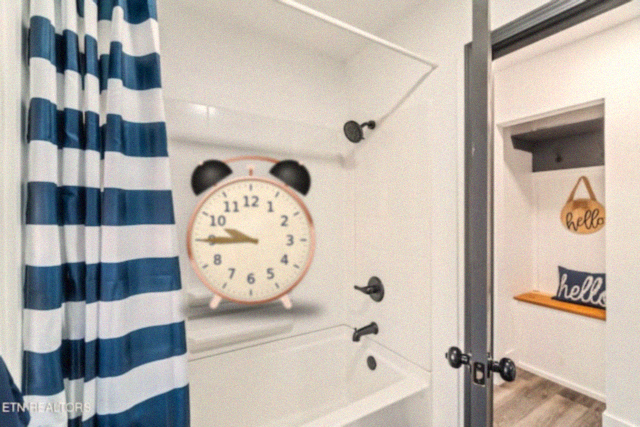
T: 9.45
